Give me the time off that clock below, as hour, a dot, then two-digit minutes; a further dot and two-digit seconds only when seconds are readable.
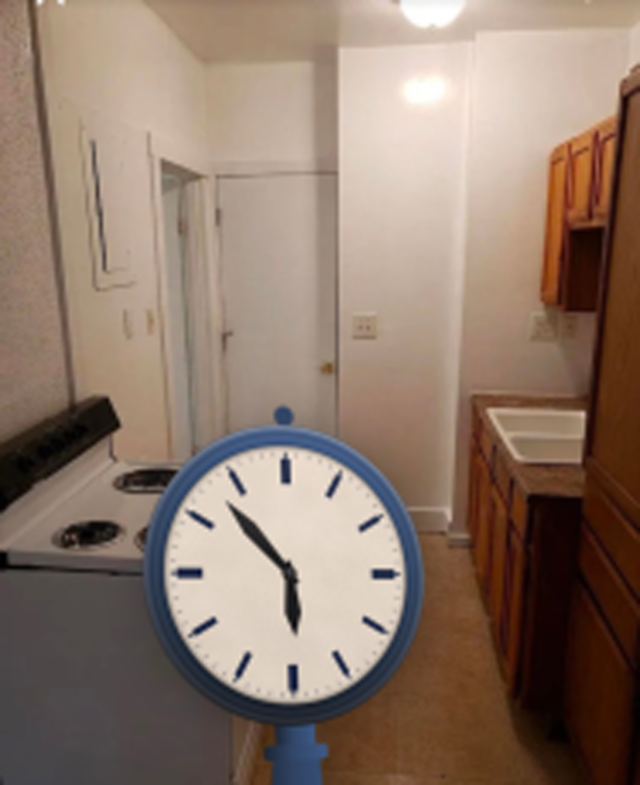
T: 5.53
